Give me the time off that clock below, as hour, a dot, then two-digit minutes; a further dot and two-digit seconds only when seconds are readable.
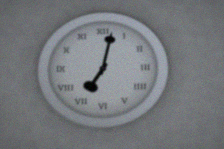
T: 7.02
